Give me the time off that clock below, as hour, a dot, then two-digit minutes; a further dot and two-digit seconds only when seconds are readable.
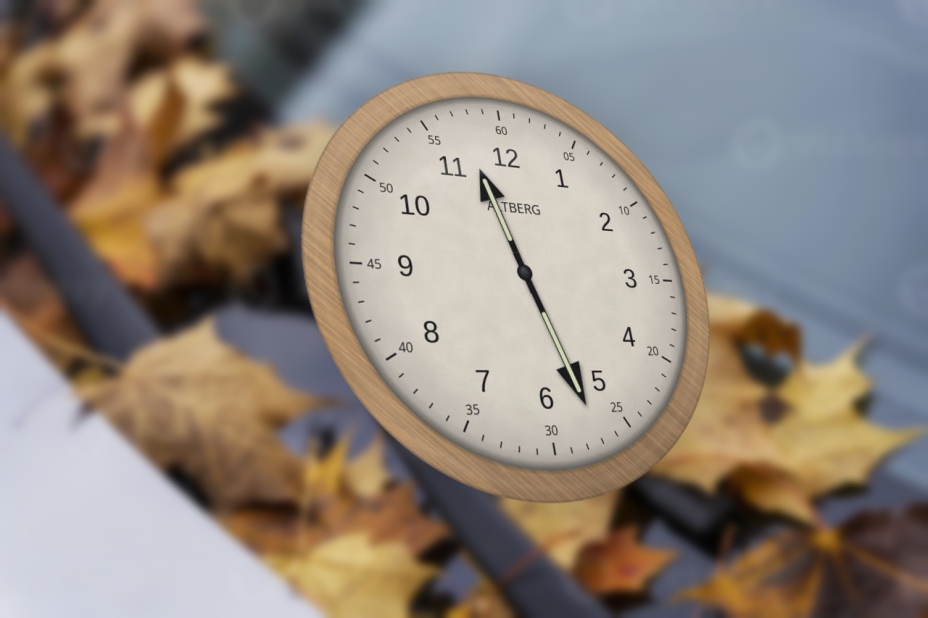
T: 11.27
